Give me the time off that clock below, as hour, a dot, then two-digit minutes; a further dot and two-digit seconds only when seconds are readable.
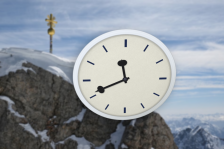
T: 11.41
